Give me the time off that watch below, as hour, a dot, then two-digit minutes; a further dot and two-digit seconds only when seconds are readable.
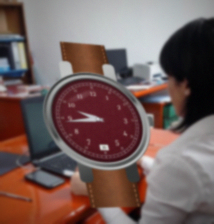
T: 9.44
